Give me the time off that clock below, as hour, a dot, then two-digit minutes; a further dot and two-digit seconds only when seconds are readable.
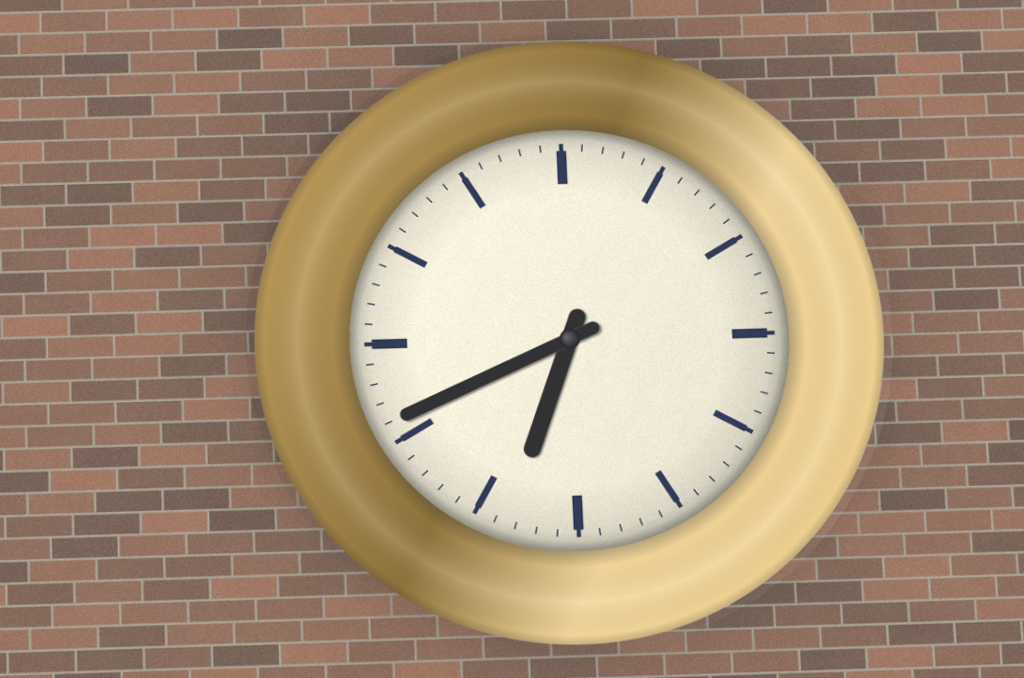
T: 6.41
